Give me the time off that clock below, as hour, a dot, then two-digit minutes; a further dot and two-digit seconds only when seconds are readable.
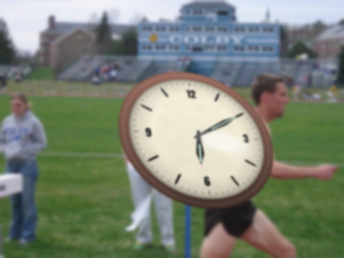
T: 6.10
